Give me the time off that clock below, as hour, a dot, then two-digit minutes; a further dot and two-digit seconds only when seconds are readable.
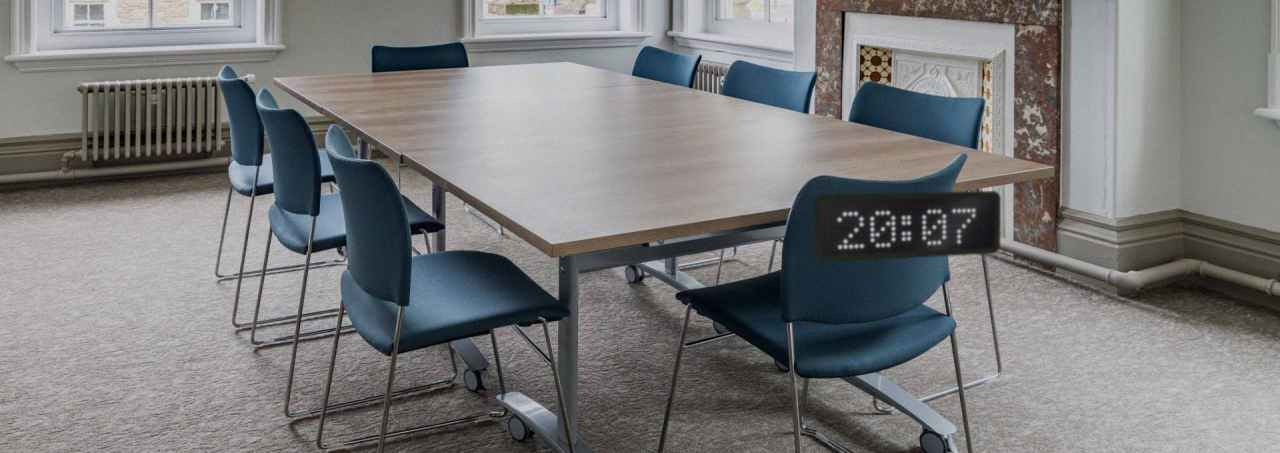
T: 20.07
